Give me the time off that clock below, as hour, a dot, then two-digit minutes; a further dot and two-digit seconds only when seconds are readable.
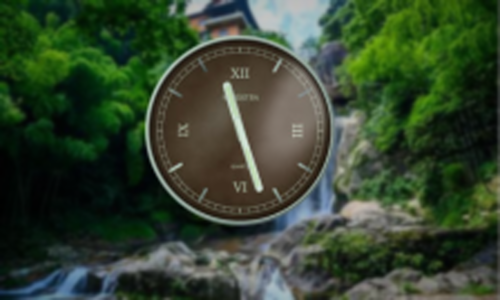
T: 11.27
